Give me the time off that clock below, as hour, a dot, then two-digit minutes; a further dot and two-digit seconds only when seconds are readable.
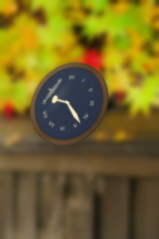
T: 9.23
